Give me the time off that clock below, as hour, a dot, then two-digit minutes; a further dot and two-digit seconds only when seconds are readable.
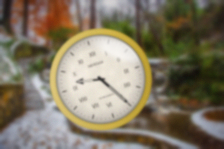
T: 9.25
